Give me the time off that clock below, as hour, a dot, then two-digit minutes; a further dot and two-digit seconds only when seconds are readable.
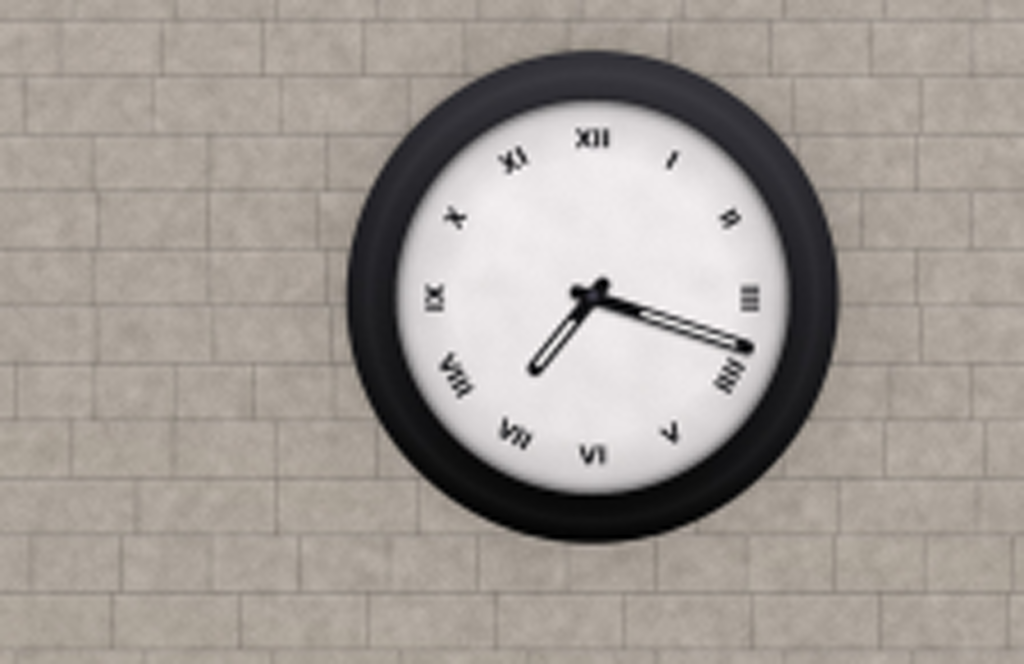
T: 7.18
